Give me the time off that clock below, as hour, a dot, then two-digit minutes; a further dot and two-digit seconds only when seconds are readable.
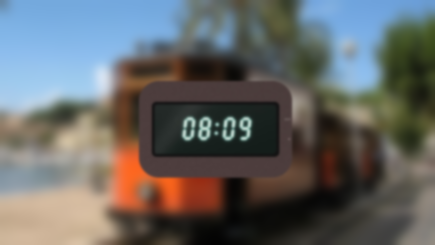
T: 8.09
